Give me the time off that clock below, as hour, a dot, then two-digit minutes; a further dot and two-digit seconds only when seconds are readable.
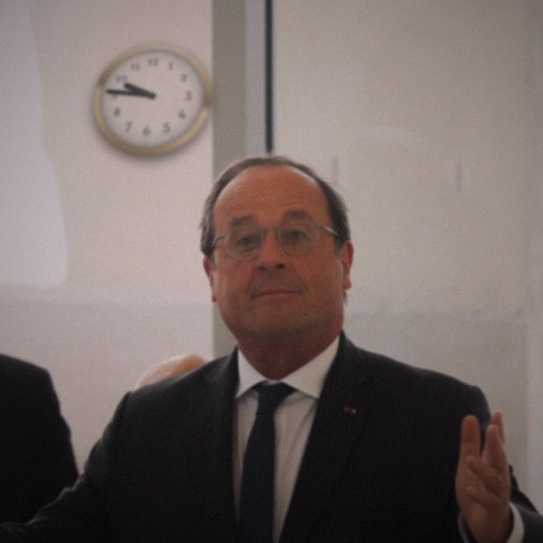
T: 9.46
